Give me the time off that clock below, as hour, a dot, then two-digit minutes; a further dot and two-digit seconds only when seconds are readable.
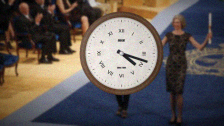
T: 4.18
